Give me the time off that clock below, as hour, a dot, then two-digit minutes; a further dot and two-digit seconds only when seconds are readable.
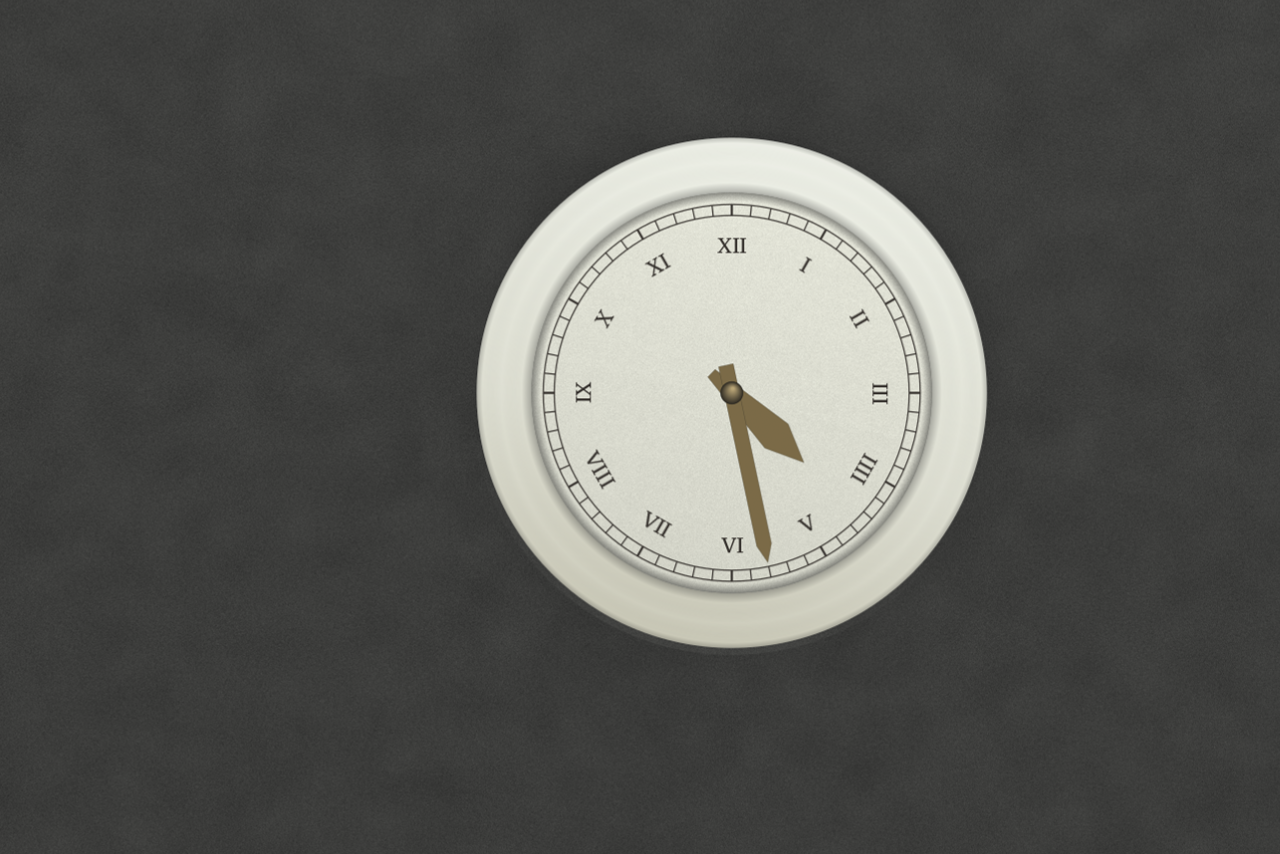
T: 4.28
